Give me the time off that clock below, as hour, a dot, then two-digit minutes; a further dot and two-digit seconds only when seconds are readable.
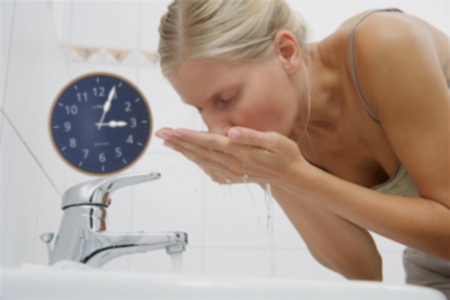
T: 3.04
